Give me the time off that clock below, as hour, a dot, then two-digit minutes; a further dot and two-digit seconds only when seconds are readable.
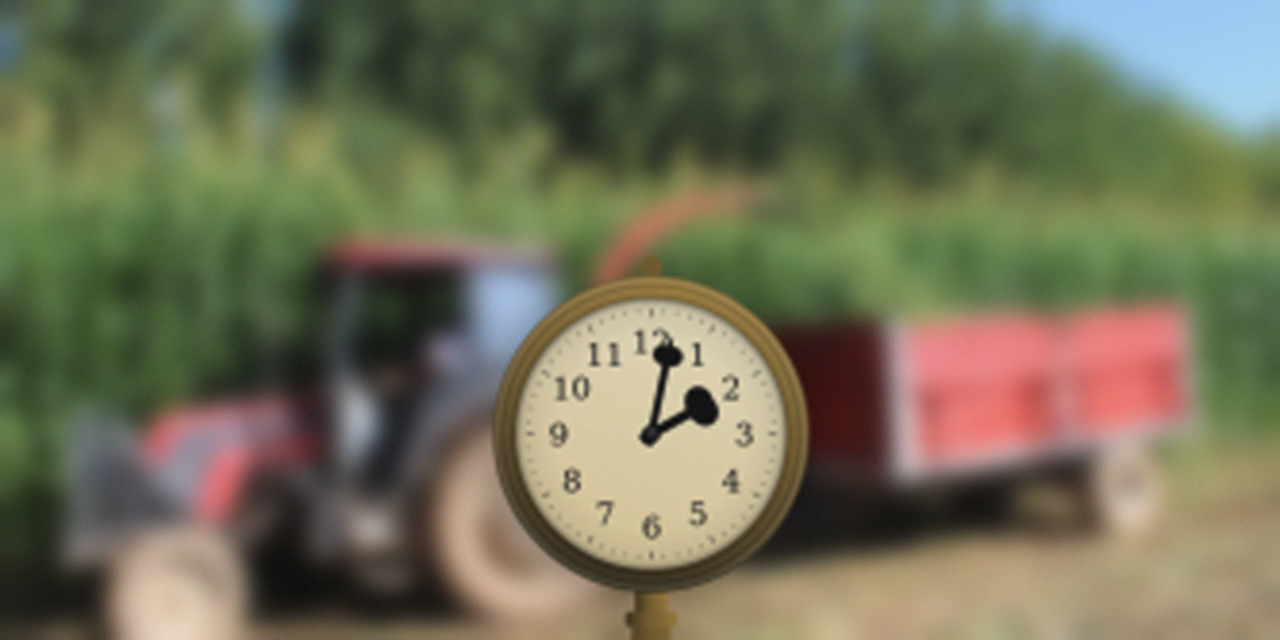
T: 2.02
